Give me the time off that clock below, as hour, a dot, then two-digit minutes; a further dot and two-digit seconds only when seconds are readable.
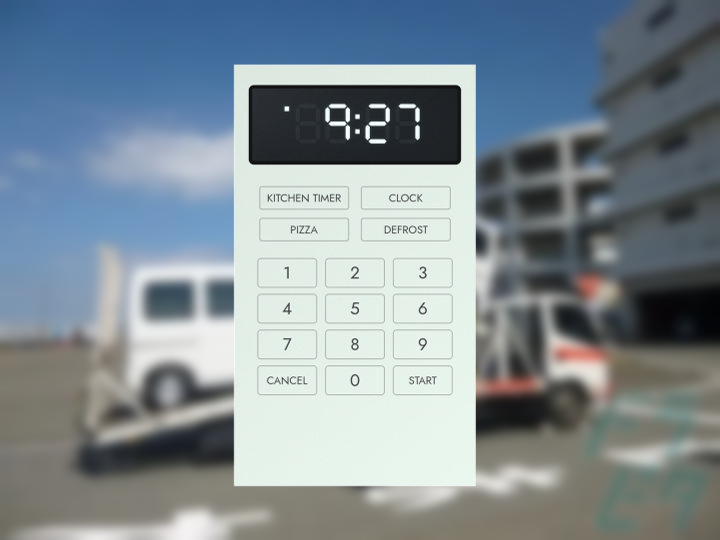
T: 9.27
